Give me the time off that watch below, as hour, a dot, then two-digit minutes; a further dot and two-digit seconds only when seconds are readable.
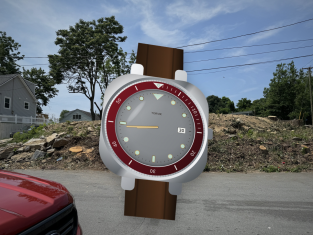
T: 8.44
